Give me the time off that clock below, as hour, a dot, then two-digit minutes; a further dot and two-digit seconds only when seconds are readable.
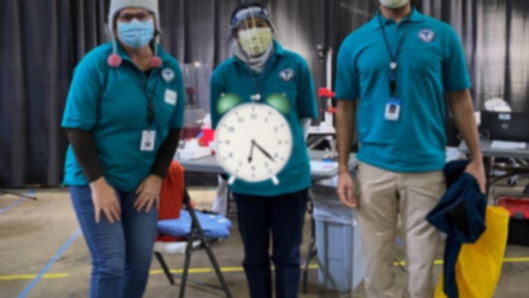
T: 6.22
